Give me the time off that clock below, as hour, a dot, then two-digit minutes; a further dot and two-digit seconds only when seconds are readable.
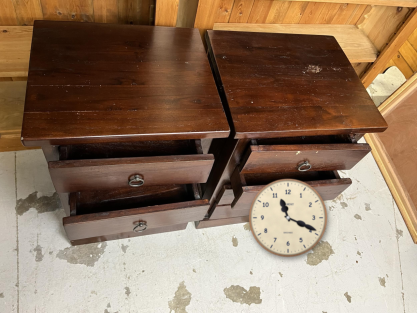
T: 11.19
